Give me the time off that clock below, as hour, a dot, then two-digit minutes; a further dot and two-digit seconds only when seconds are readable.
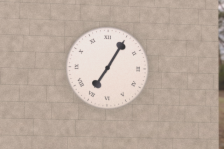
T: 7.05
